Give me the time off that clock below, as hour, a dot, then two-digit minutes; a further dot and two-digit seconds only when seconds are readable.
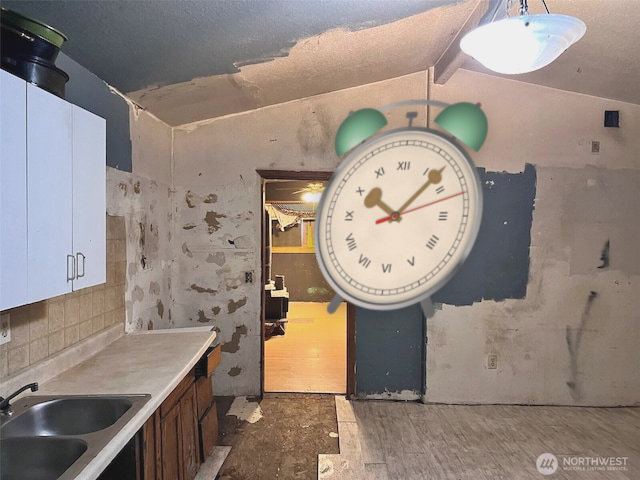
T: 10.07.12
